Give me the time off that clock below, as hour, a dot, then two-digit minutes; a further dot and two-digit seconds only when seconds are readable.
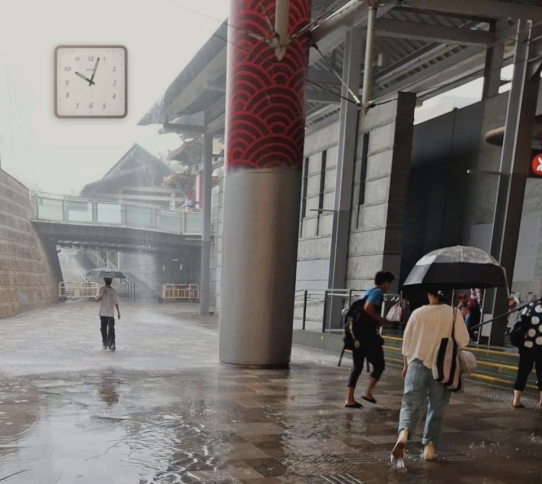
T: 10.03
